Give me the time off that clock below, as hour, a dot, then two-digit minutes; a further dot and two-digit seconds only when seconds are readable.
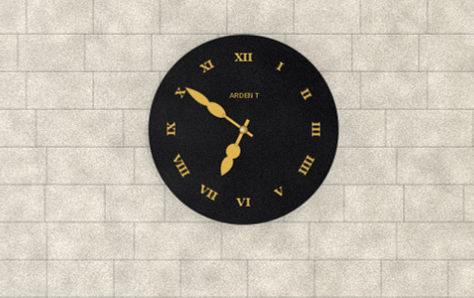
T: 6.51
